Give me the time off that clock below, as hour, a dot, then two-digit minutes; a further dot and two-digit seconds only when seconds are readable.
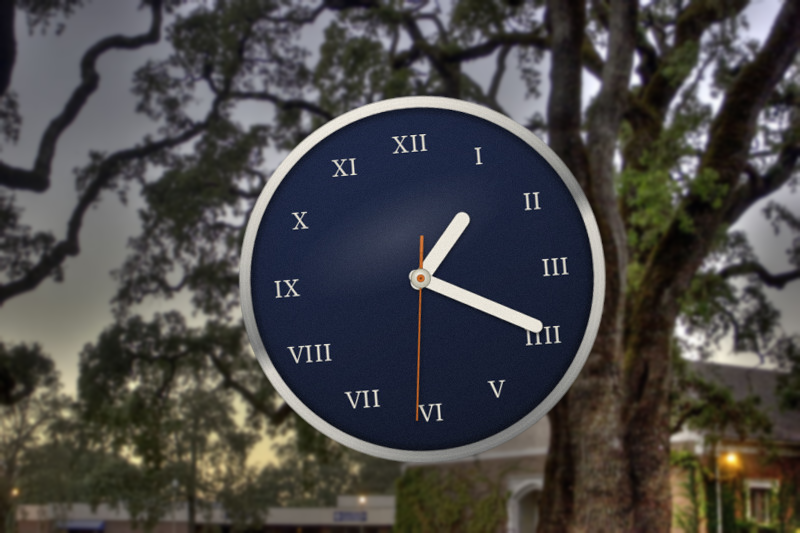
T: 1.19.31
